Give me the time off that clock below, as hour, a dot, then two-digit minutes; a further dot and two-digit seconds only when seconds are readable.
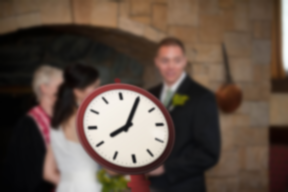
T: 8.05
